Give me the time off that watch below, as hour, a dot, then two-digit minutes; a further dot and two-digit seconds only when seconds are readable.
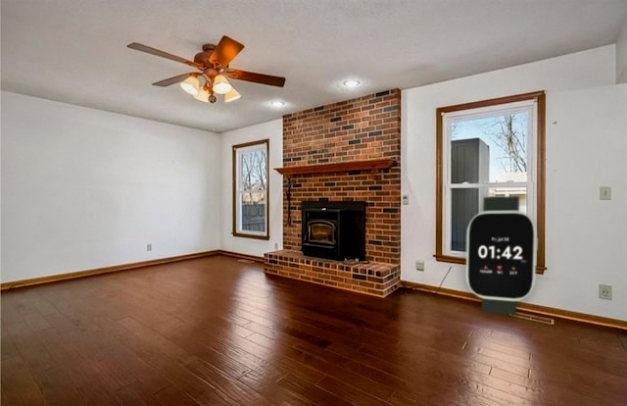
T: 1.42
